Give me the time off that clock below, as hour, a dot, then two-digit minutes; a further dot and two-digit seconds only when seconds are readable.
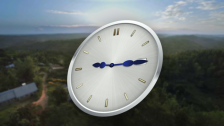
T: 9.15
